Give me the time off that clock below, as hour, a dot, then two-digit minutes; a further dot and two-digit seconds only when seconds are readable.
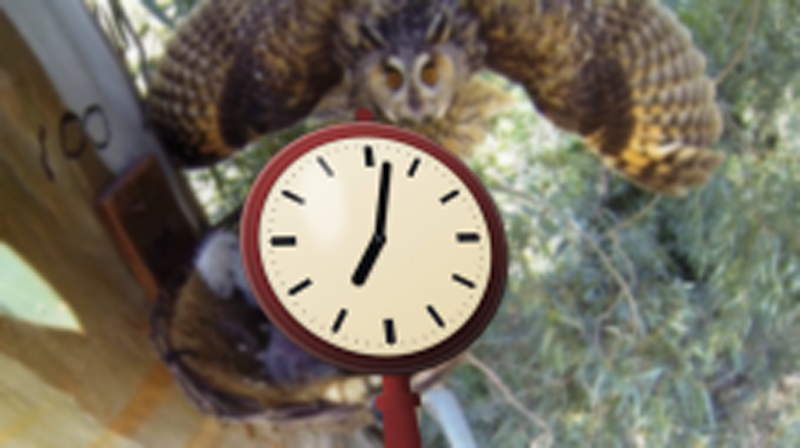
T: 7.02
